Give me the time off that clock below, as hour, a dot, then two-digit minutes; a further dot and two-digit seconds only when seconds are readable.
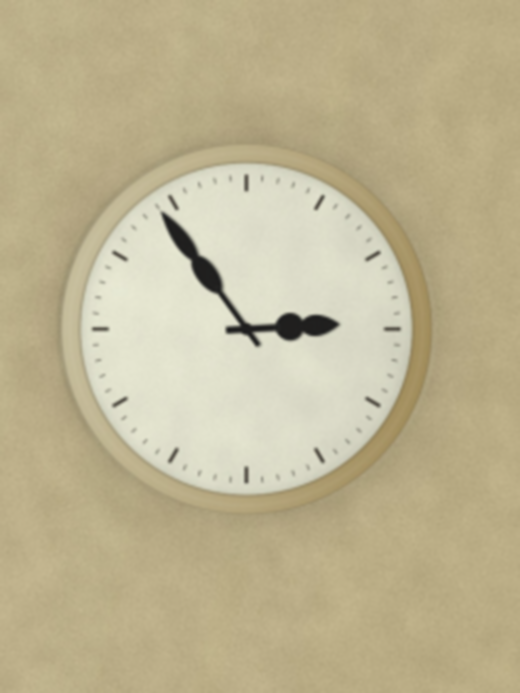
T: 2.54
